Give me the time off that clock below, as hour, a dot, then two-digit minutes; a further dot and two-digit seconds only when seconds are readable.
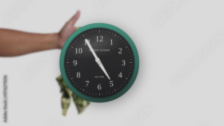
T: 4.55
